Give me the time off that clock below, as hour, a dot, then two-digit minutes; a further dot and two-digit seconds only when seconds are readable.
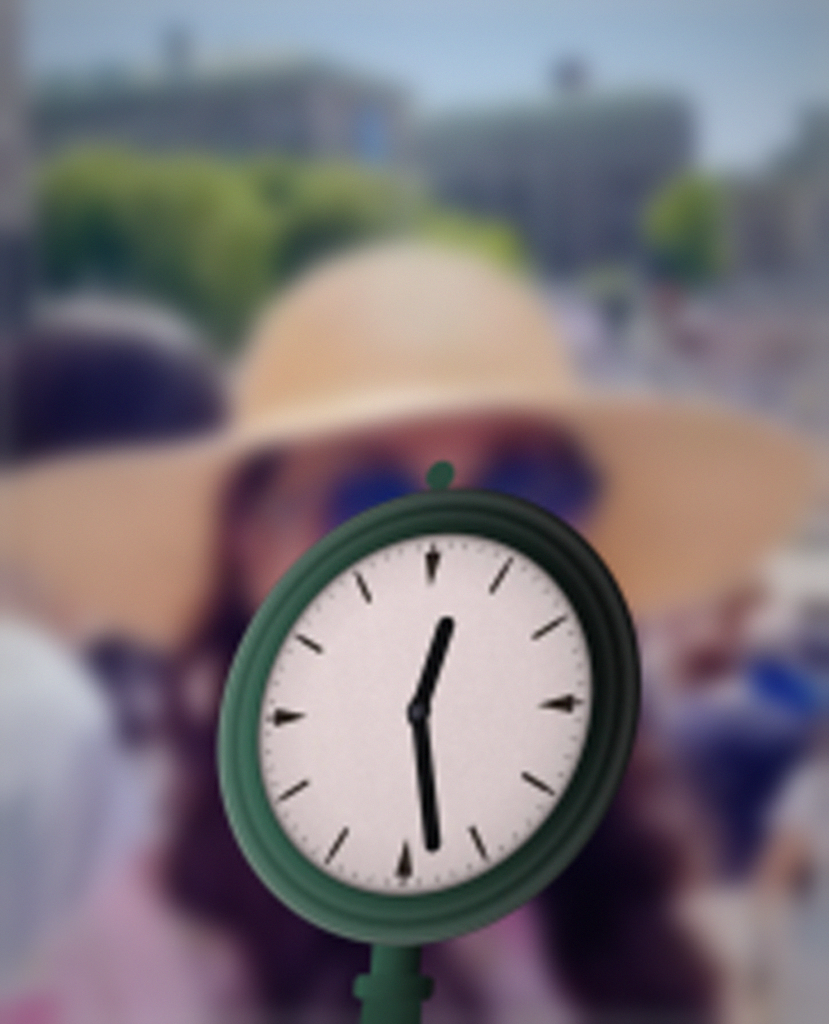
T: 12.28
